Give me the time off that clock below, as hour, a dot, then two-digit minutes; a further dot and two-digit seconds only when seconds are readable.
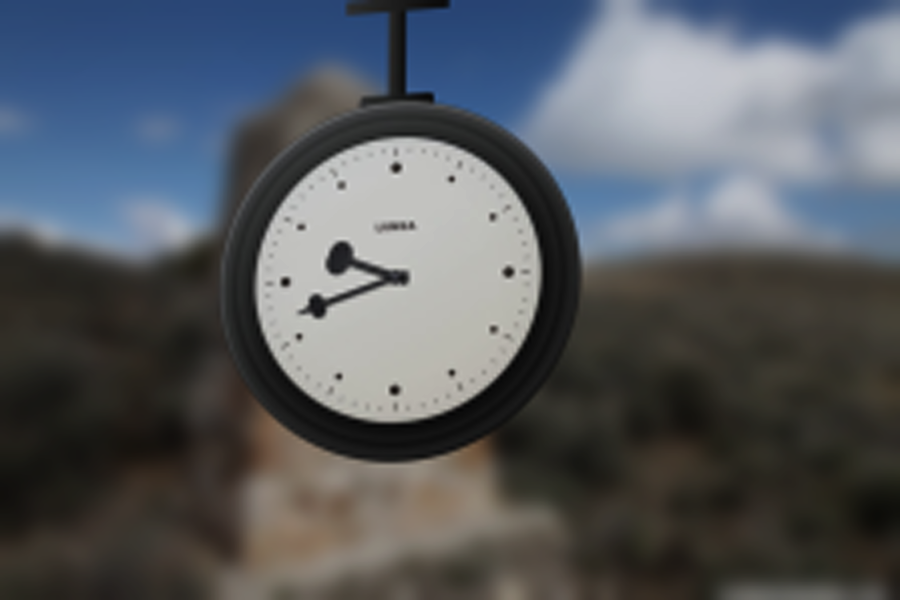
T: 9.42
